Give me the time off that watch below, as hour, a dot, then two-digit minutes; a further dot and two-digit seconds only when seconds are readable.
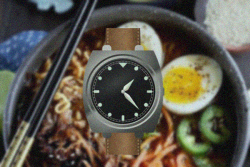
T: 1.23
